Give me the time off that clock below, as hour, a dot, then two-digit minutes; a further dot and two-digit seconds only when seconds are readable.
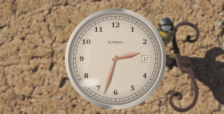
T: 2.33
